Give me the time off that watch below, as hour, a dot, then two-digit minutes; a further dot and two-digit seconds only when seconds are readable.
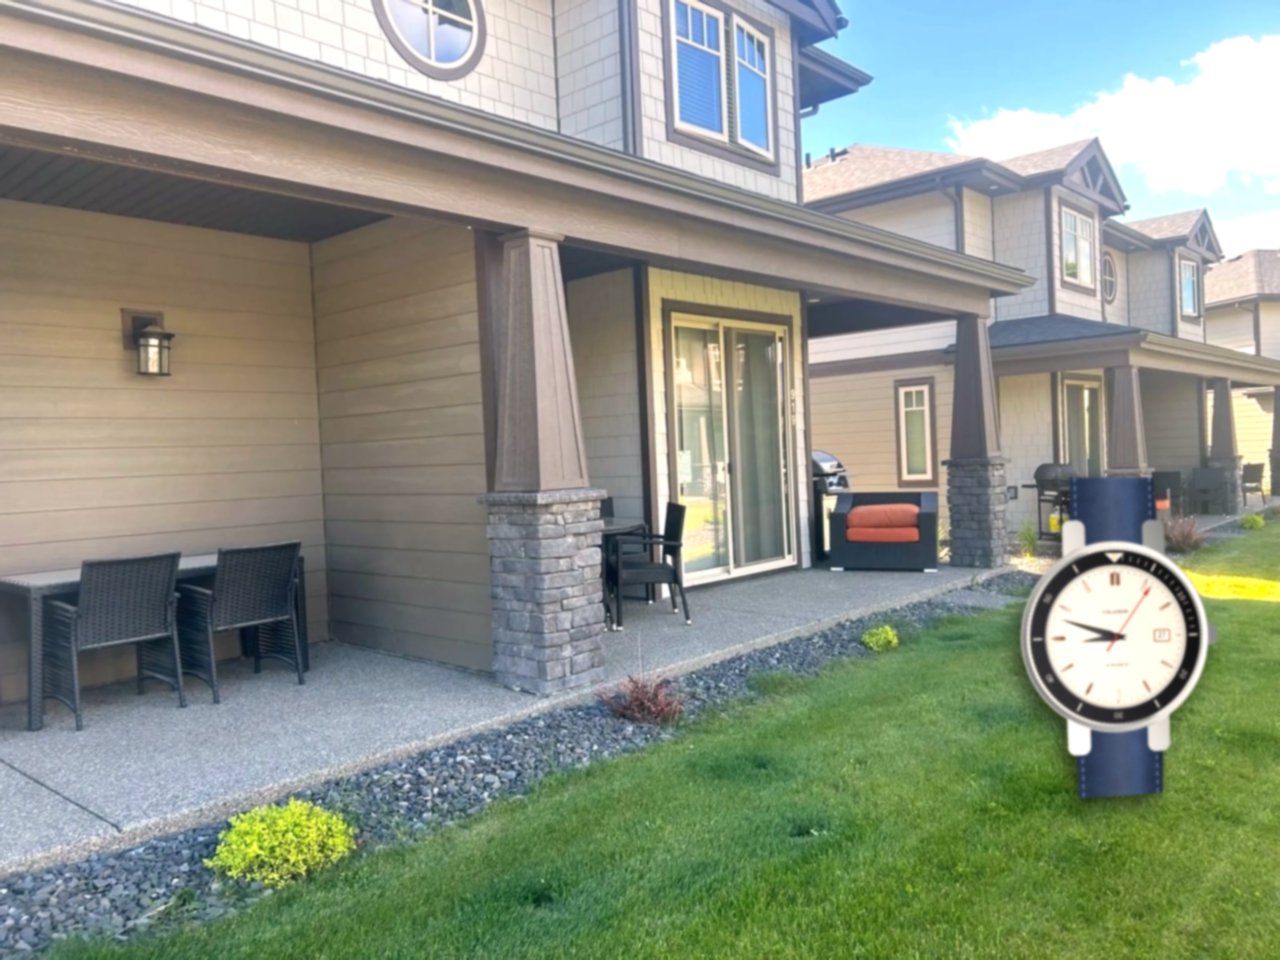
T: 8.48.06
